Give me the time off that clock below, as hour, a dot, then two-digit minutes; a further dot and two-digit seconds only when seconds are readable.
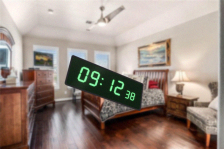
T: 9.12.38
